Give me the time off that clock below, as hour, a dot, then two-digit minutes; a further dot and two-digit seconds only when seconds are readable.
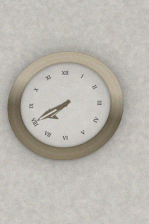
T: 7.40
